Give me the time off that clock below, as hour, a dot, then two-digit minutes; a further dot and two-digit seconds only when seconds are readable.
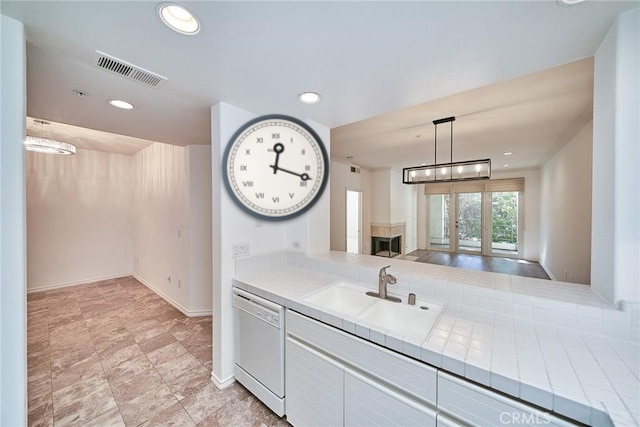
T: 12.18
